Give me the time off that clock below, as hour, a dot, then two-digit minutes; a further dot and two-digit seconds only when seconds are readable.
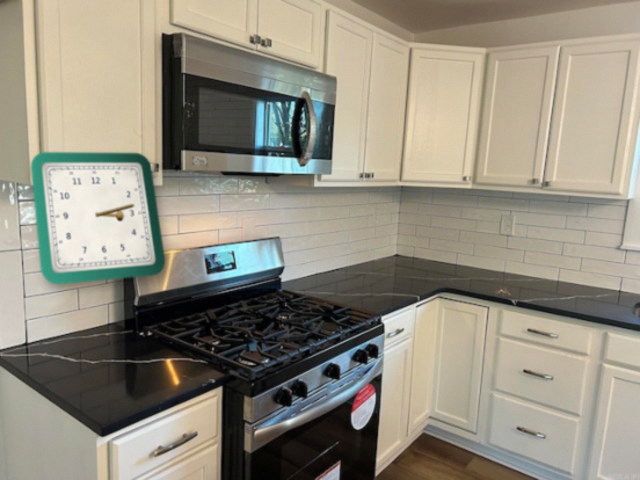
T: 3.13
